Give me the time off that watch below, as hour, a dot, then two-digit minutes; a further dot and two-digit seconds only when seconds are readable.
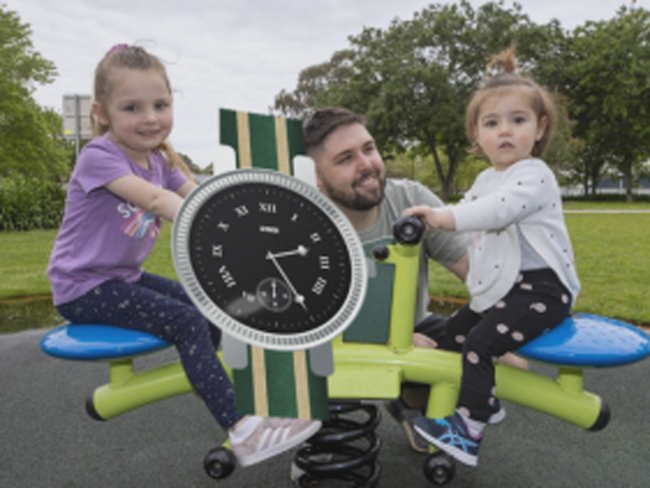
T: 2.25
